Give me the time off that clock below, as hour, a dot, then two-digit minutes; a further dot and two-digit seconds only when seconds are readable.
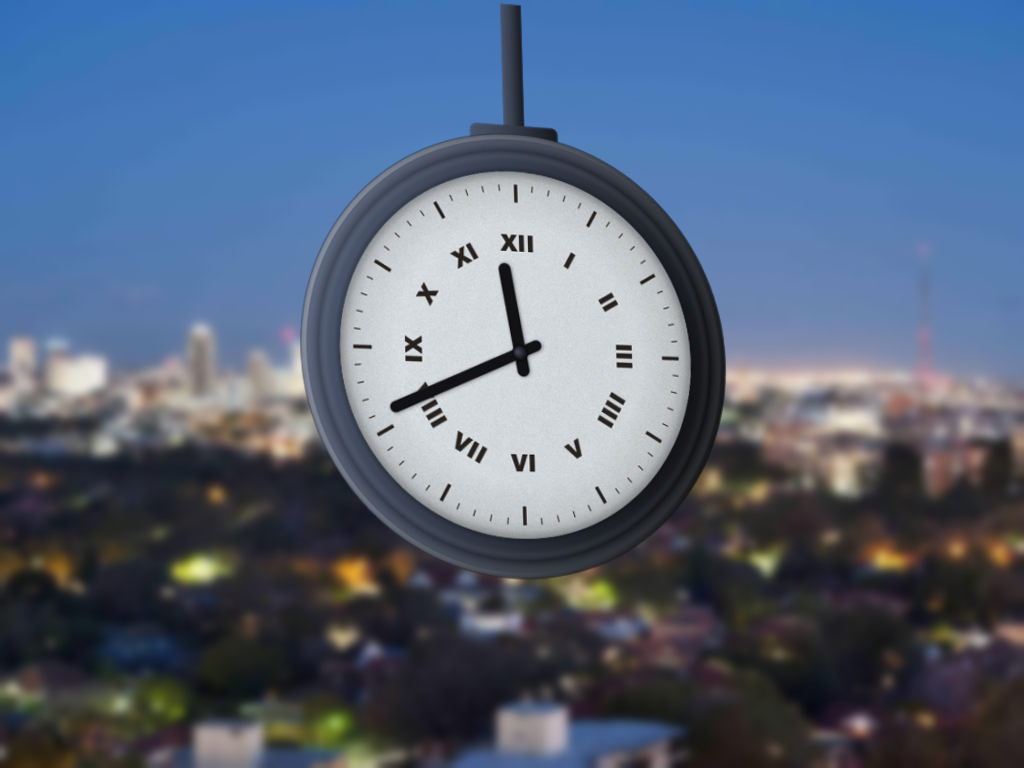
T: 11.41
